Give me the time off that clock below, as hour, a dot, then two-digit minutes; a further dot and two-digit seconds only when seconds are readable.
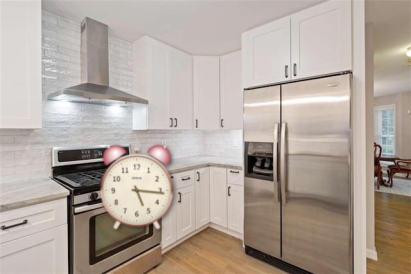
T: 5.16
